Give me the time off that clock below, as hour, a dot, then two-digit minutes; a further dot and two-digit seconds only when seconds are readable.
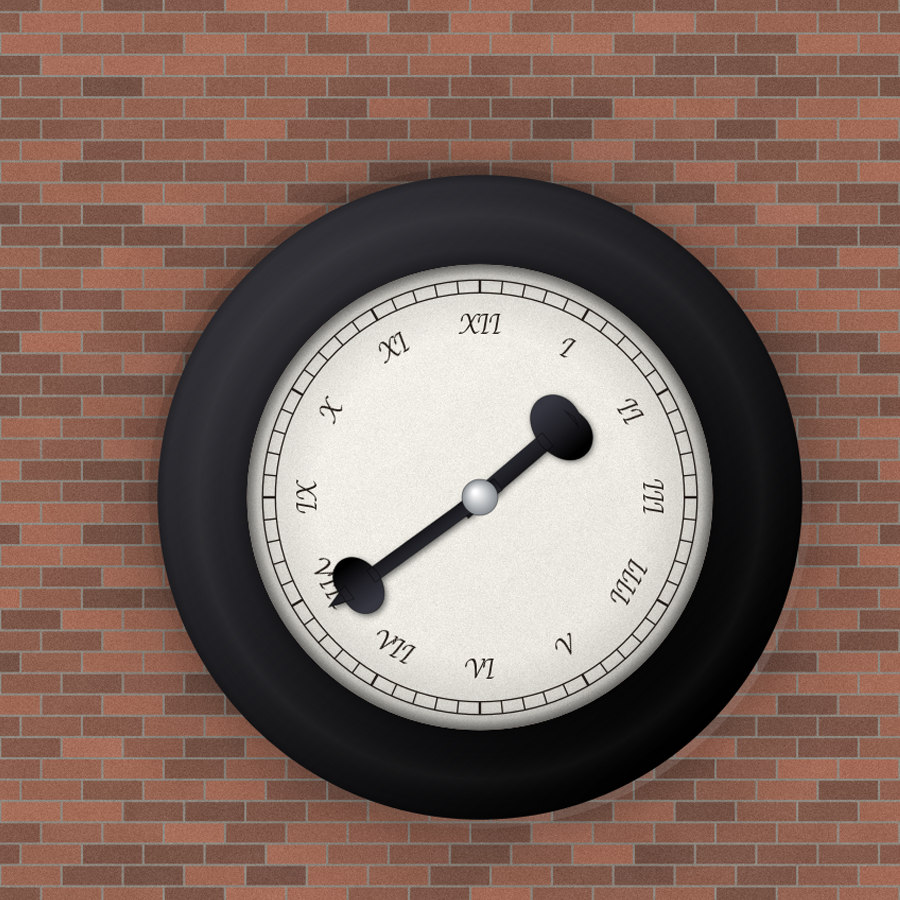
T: 1.39
